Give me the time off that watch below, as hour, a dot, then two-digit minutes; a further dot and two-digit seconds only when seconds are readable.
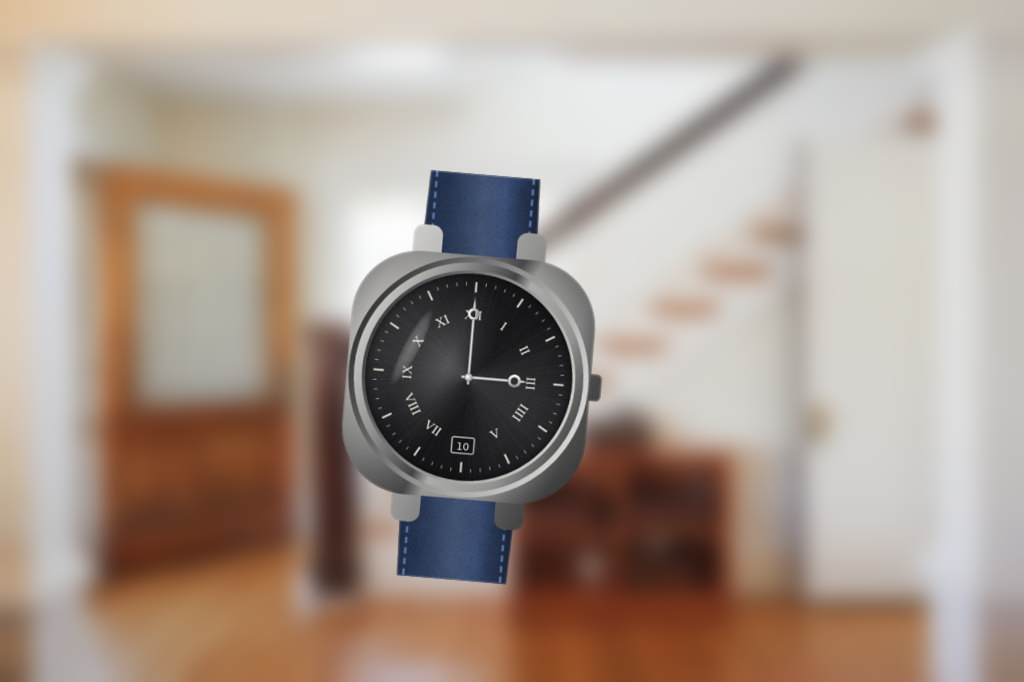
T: 3.00
